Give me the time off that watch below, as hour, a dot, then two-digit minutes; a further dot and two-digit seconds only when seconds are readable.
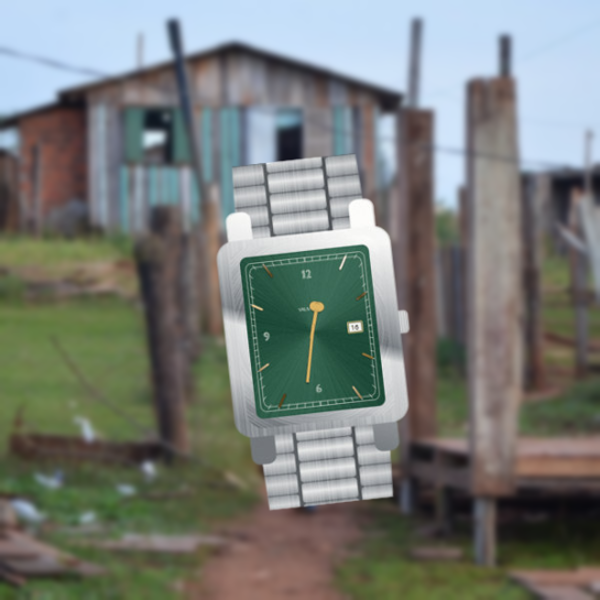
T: 12.32
